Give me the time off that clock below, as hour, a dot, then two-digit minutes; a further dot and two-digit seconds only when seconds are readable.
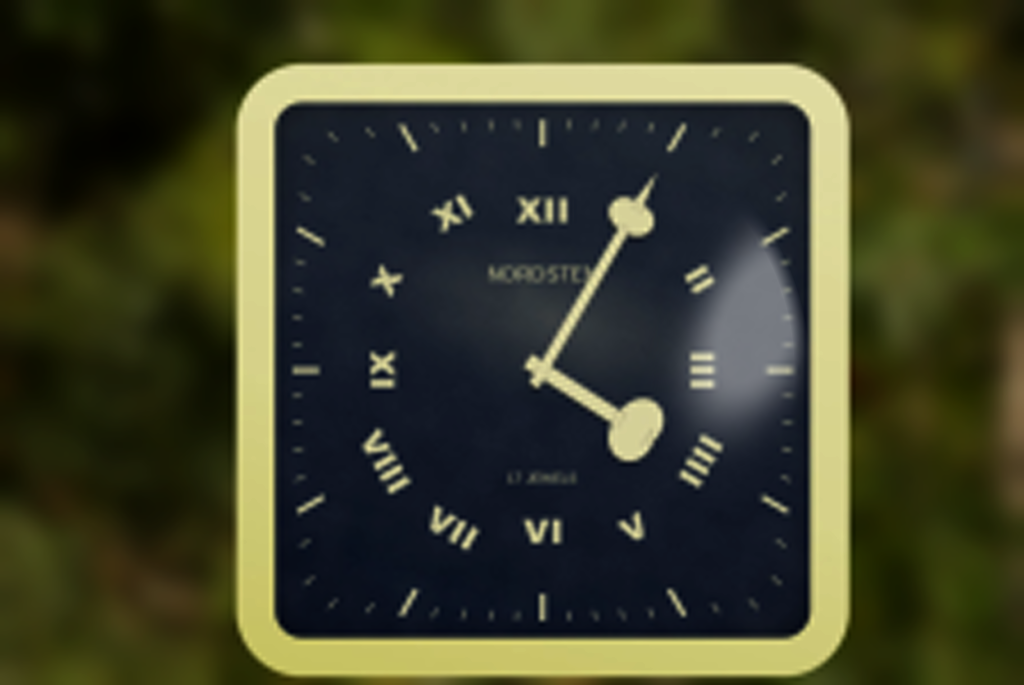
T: 4.05
